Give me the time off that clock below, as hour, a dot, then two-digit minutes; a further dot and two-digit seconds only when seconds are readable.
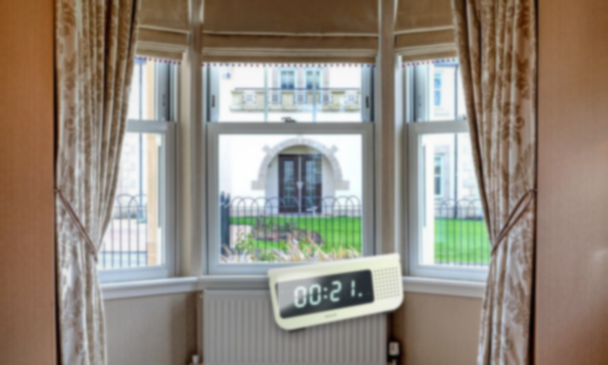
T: 0.21
